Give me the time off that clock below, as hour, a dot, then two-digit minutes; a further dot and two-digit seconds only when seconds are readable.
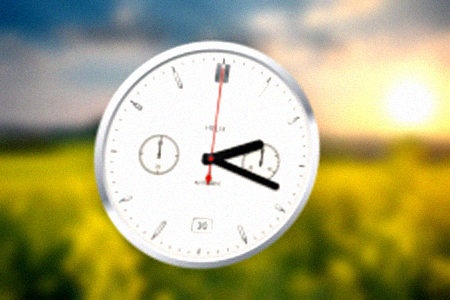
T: 2.18
